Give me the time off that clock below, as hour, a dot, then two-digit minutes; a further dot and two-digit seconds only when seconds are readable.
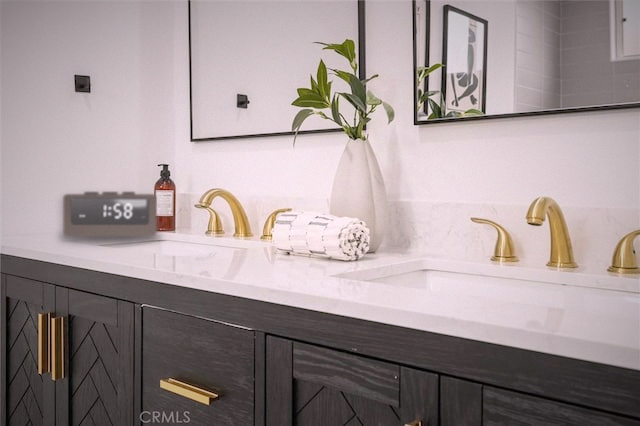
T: 1.58
